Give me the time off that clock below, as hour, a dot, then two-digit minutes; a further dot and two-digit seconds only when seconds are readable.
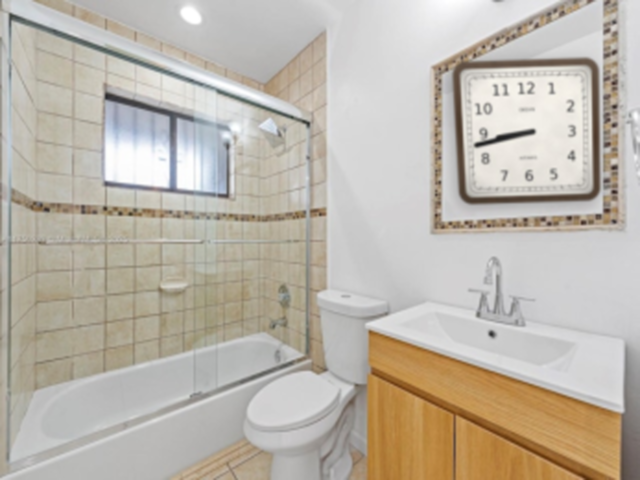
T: 8.43
